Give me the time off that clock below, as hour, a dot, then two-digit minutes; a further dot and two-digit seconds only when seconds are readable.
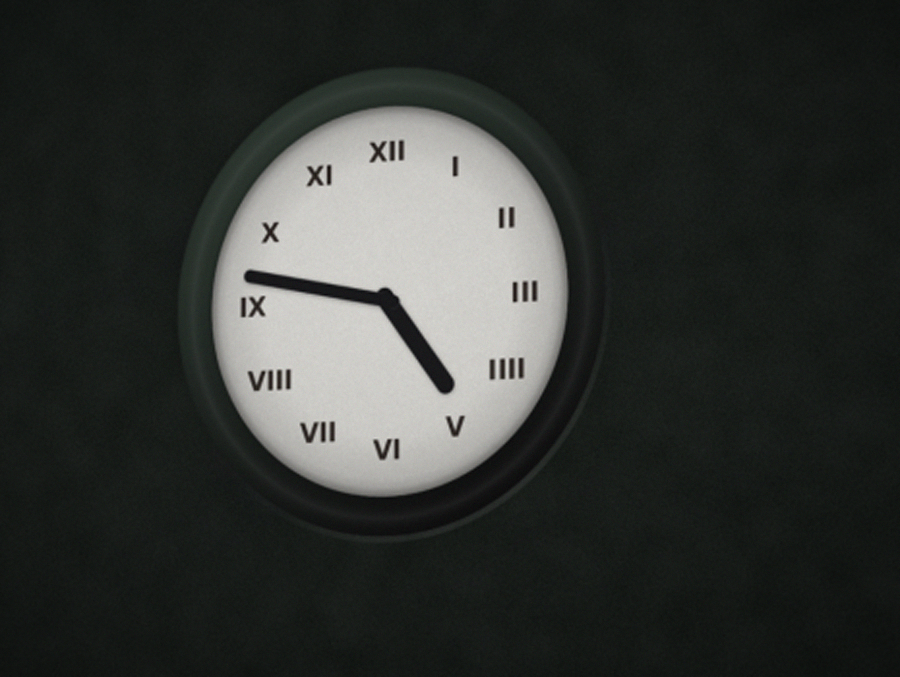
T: 4.47
